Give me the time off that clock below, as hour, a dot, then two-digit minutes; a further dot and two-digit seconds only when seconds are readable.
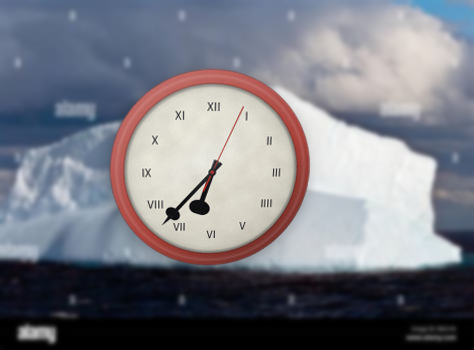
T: 6.37.04
